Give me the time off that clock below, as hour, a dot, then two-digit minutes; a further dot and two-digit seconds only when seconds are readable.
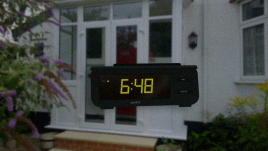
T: 6.48
